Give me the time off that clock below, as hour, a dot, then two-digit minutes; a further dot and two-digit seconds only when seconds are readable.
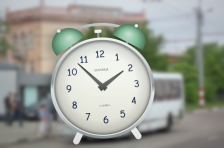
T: 1.53
